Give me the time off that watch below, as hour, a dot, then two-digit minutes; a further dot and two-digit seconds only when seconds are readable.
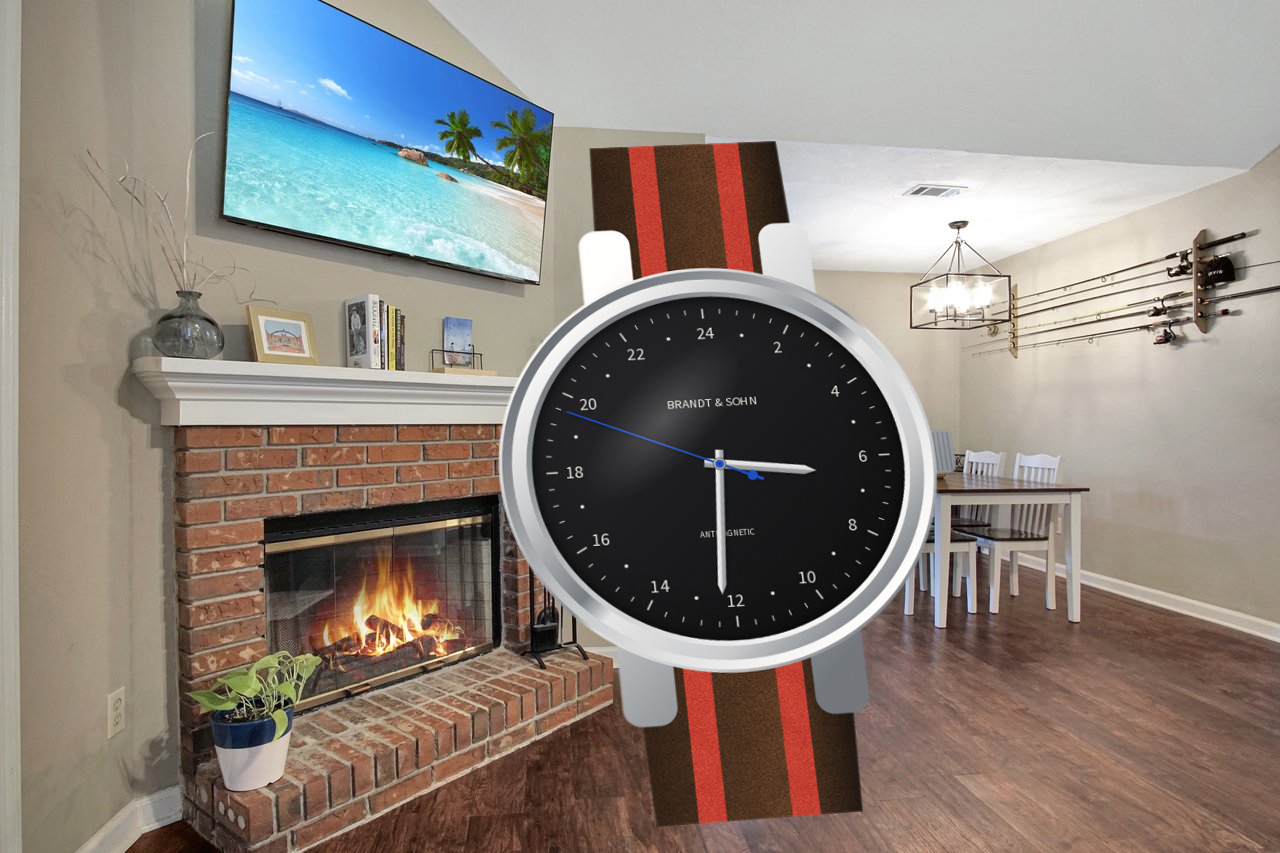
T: 6.30.49
